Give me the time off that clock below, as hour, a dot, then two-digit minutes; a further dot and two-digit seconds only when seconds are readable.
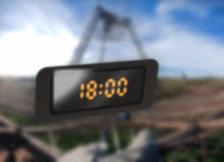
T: 18.00
